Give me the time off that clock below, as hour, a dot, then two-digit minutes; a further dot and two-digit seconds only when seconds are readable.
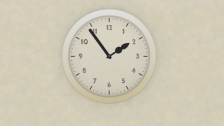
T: 1.54
